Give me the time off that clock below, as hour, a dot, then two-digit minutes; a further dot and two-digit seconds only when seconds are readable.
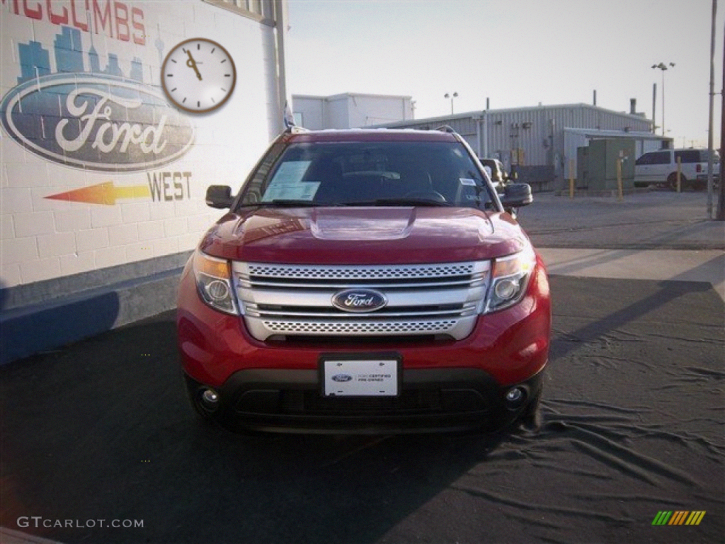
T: 10.56
